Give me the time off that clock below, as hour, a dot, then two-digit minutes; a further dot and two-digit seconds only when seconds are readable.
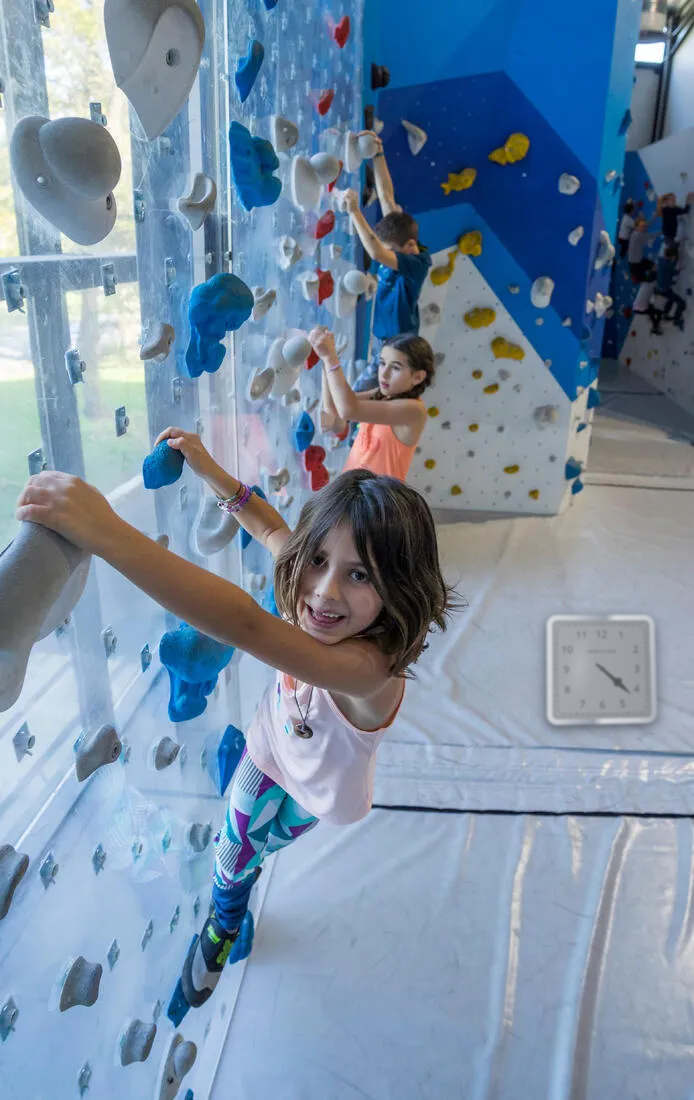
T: 4.22
